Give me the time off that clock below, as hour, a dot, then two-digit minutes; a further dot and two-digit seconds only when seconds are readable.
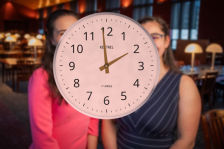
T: 1.59
